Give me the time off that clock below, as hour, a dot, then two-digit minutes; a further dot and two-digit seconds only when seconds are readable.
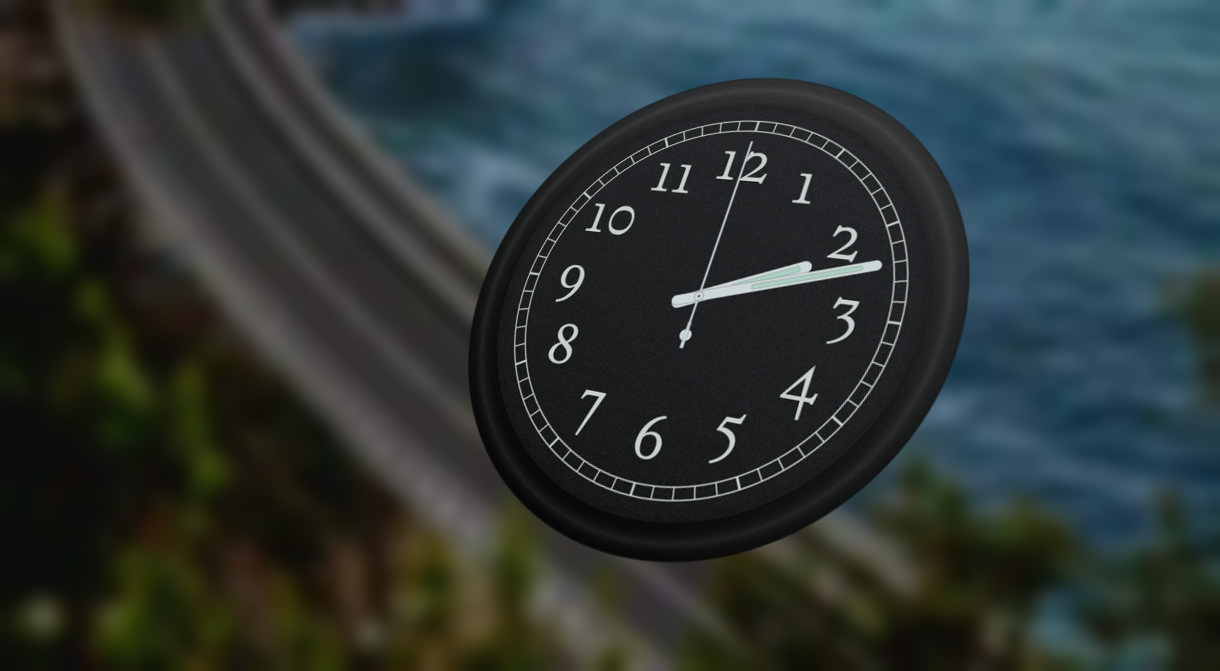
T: 2.12.00
